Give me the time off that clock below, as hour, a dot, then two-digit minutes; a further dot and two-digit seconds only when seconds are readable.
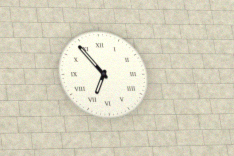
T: 6.54
